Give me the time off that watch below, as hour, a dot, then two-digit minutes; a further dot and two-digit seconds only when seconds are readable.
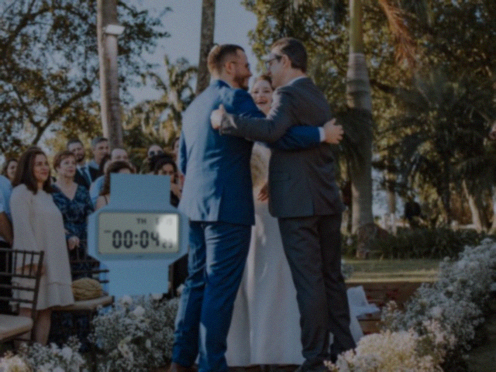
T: 0.04
